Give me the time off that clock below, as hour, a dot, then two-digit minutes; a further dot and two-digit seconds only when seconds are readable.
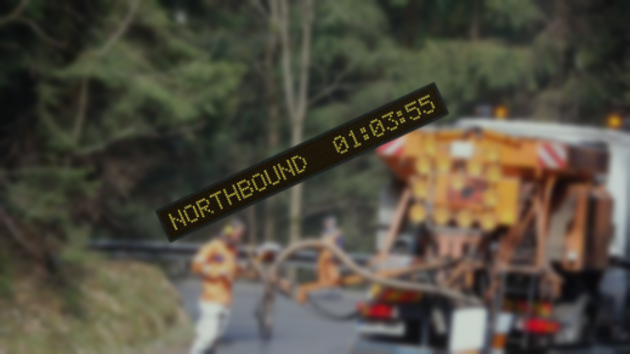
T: 1.03.55
